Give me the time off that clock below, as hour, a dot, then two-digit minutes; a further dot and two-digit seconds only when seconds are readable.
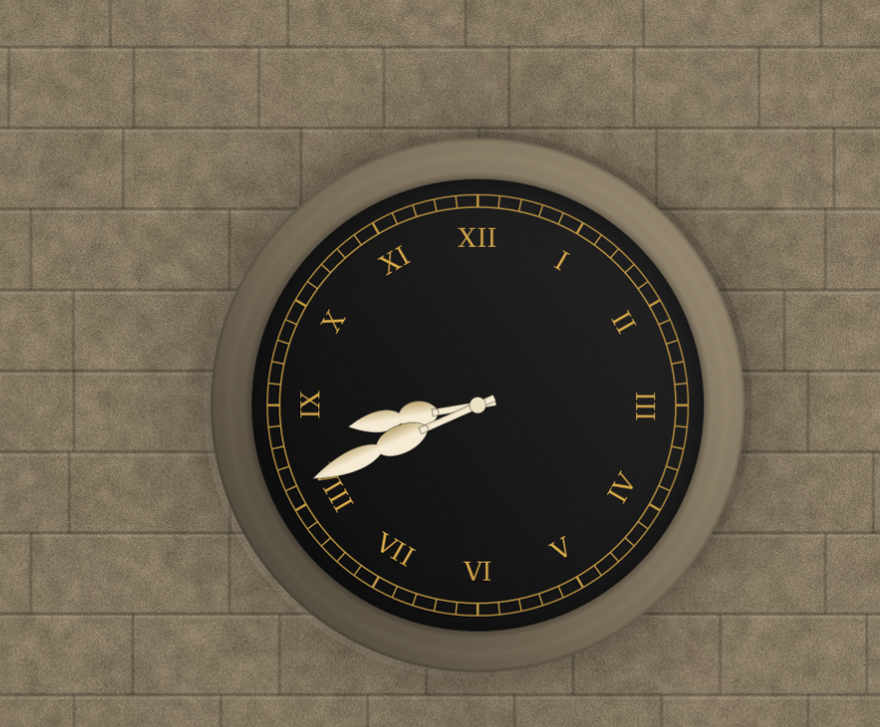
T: 8.41
